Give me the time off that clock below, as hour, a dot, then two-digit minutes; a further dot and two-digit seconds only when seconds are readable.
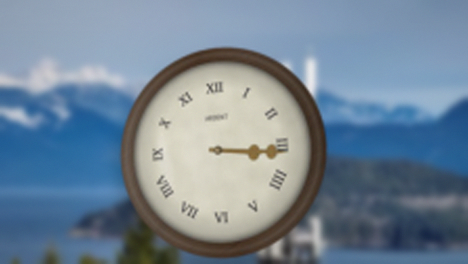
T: 3.16
